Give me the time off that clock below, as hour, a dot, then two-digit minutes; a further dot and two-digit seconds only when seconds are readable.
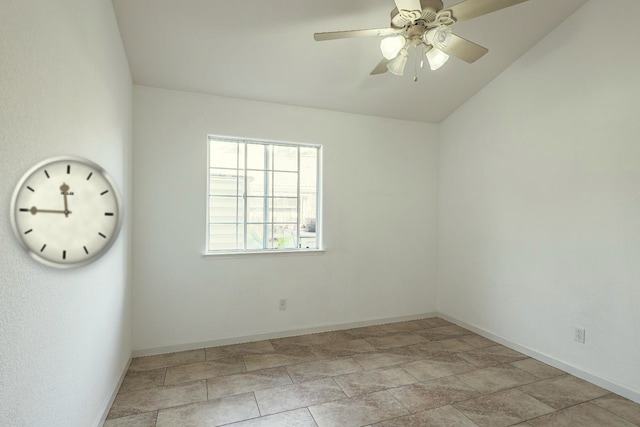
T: 11.45
